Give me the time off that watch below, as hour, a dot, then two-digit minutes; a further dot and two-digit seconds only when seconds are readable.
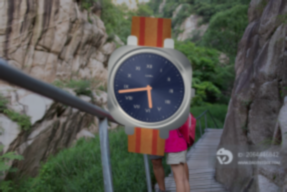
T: 5.43
